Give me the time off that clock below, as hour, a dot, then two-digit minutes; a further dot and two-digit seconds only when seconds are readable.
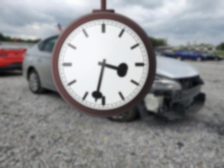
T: 3.32
